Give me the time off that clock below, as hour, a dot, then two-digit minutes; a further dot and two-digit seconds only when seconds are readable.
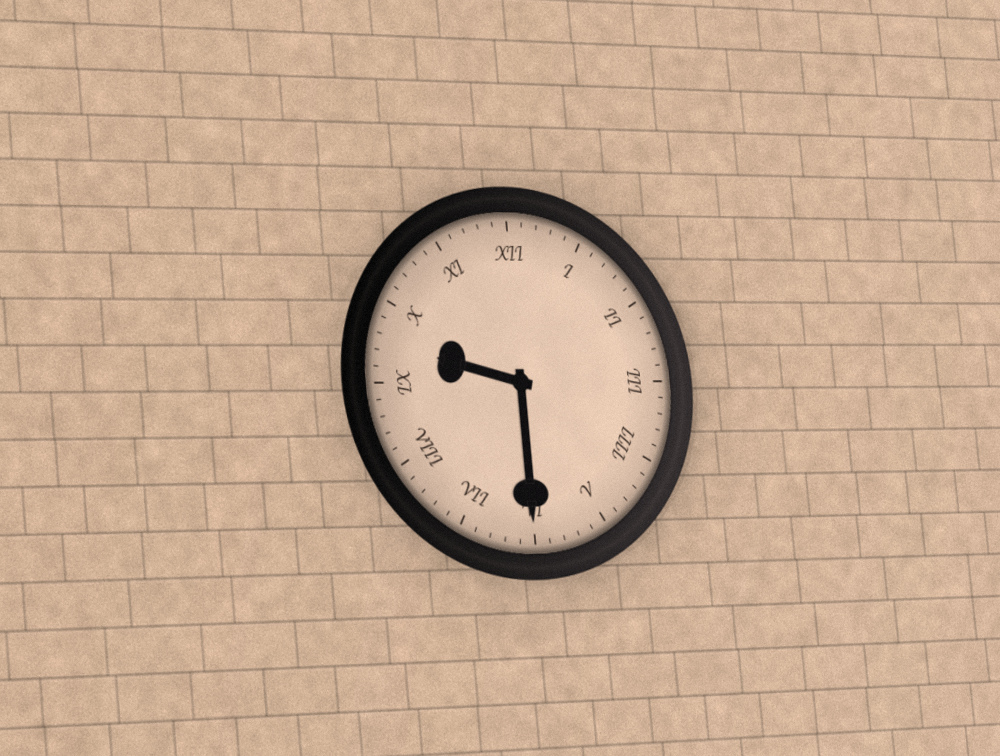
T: 9.30
